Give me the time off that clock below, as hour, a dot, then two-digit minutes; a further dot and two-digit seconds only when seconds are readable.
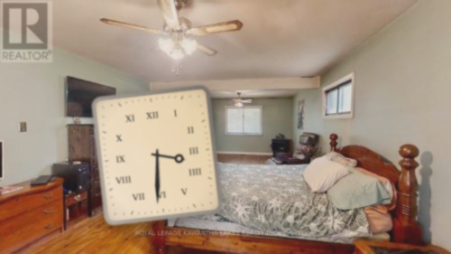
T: 3.31
